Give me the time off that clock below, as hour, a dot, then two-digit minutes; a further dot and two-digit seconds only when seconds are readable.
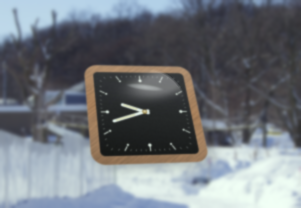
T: 9.42
